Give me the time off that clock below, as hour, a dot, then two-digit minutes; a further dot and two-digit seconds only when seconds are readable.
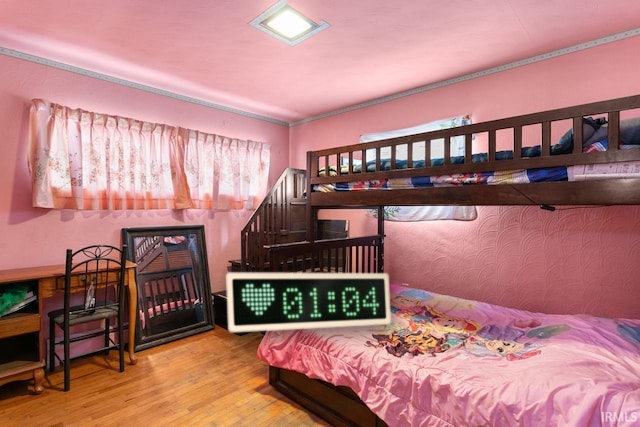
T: 1.04
